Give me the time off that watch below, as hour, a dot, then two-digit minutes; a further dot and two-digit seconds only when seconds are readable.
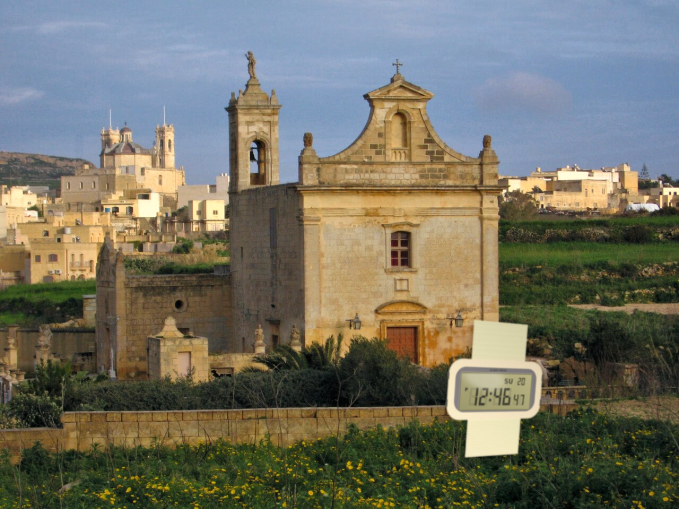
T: 12.46.47
